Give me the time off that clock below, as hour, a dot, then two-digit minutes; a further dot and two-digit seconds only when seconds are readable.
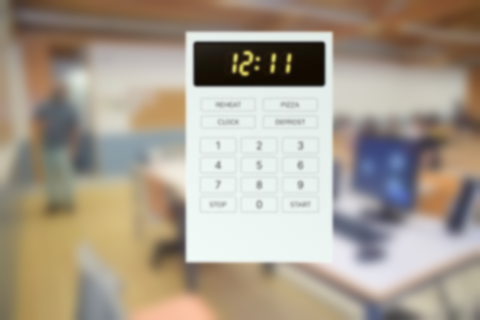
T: 12.11
